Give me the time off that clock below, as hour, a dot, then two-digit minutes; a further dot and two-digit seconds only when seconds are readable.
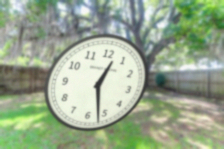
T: 12.27
